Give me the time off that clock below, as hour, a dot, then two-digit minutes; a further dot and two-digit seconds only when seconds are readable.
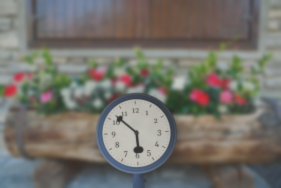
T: 5.52
